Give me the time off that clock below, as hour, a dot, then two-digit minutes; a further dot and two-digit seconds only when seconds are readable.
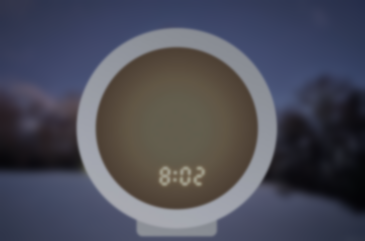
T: 8.02
